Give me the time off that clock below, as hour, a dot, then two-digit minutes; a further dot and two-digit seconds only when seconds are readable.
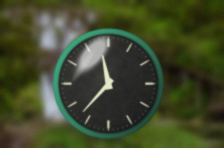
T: 11.37
